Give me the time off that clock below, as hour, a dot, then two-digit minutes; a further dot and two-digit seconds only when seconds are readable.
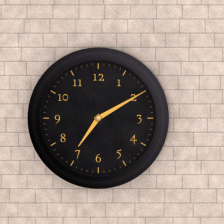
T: 7.10
